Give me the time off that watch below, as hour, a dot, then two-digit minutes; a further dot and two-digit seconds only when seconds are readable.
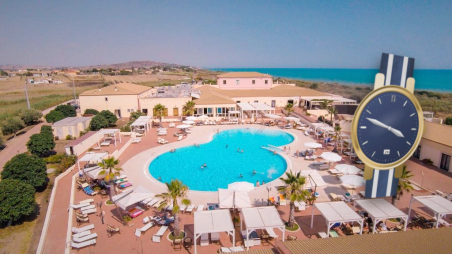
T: 3.48
